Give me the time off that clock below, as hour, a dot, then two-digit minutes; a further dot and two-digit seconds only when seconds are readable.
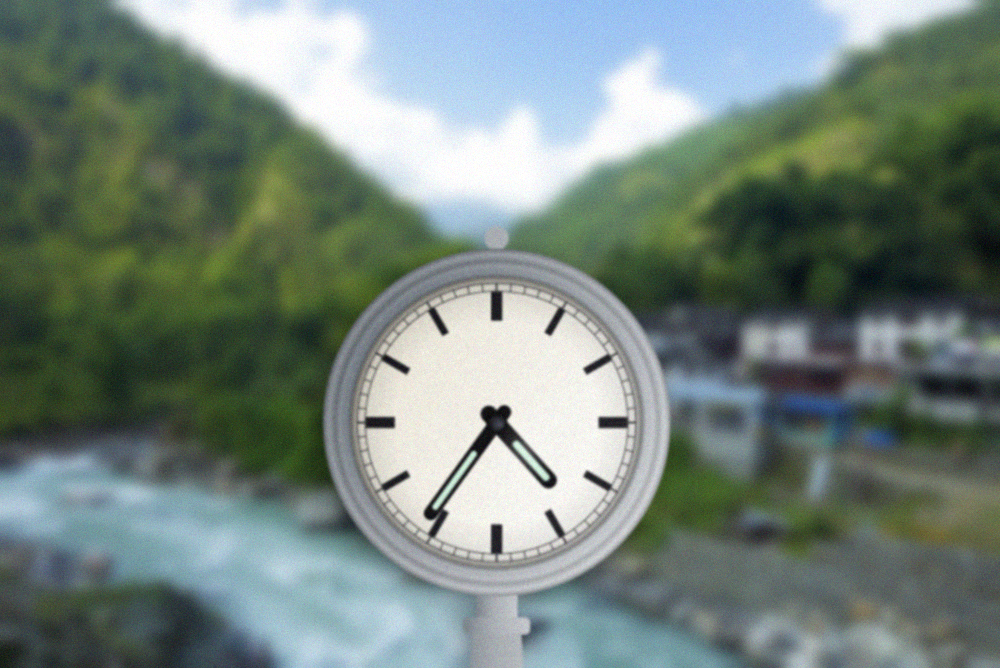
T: 4.36
